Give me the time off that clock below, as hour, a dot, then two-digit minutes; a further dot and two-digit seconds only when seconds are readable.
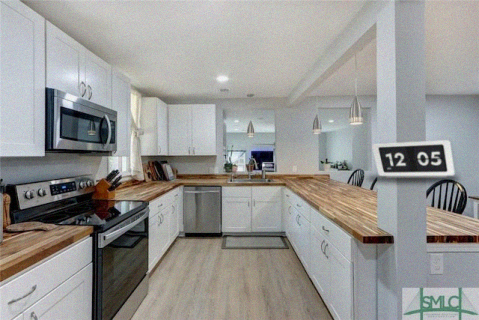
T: 12.05
